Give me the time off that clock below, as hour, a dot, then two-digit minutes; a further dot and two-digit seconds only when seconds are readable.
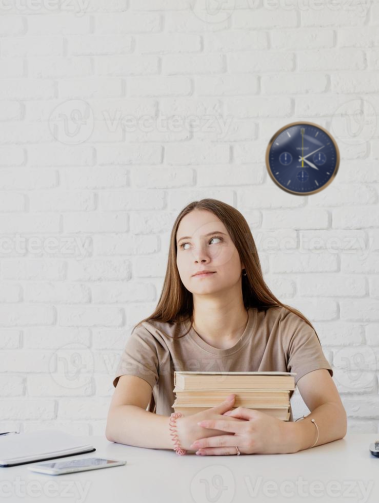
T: 4.10
